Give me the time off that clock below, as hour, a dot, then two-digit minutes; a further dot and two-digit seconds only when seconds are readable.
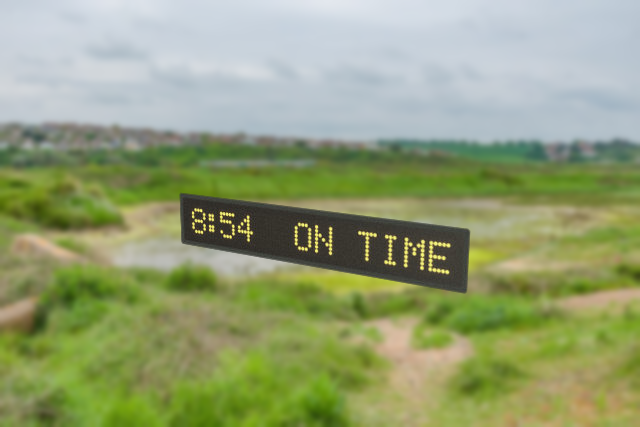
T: 8.54
